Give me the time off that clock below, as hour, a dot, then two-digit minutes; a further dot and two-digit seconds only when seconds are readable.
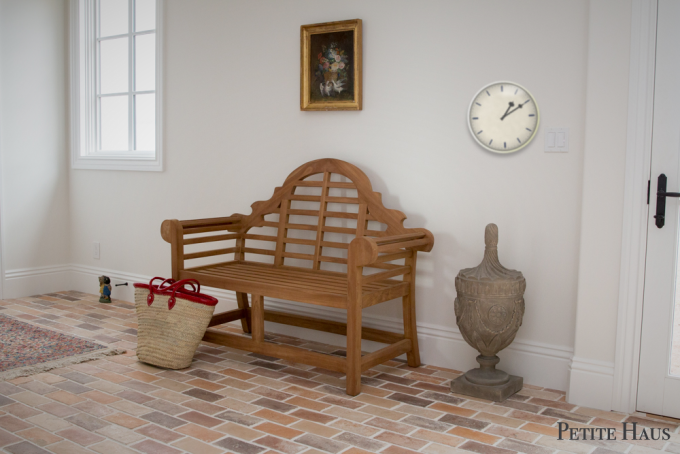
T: 1.10
